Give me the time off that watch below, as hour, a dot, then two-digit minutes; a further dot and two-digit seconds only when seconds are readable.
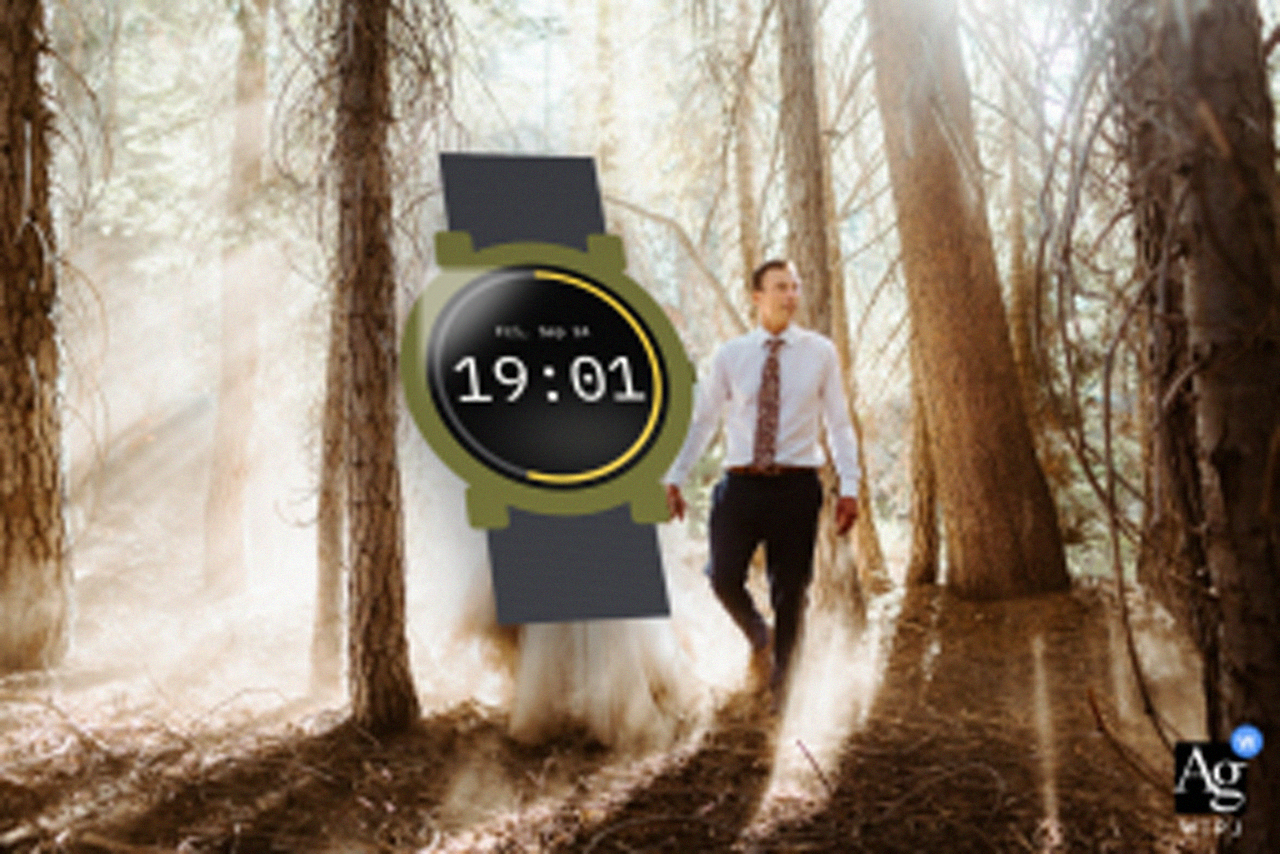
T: 19.01
